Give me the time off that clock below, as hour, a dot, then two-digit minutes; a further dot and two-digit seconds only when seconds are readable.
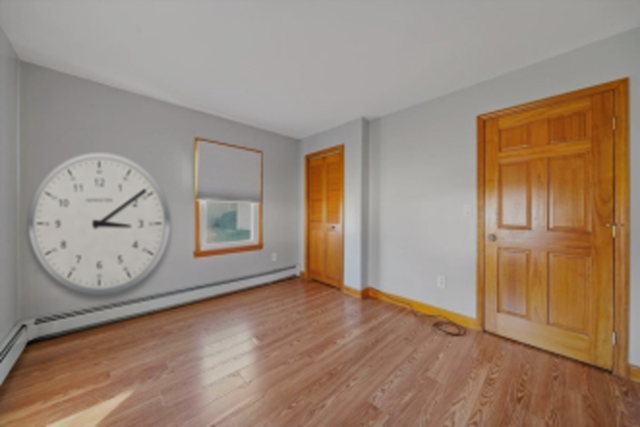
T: 3.09
